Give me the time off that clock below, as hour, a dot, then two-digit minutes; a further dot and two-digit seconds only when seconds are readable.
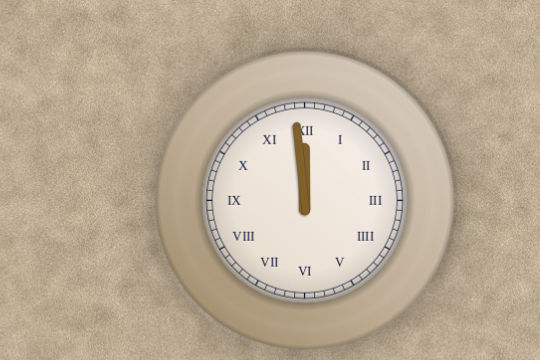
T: 11.59
